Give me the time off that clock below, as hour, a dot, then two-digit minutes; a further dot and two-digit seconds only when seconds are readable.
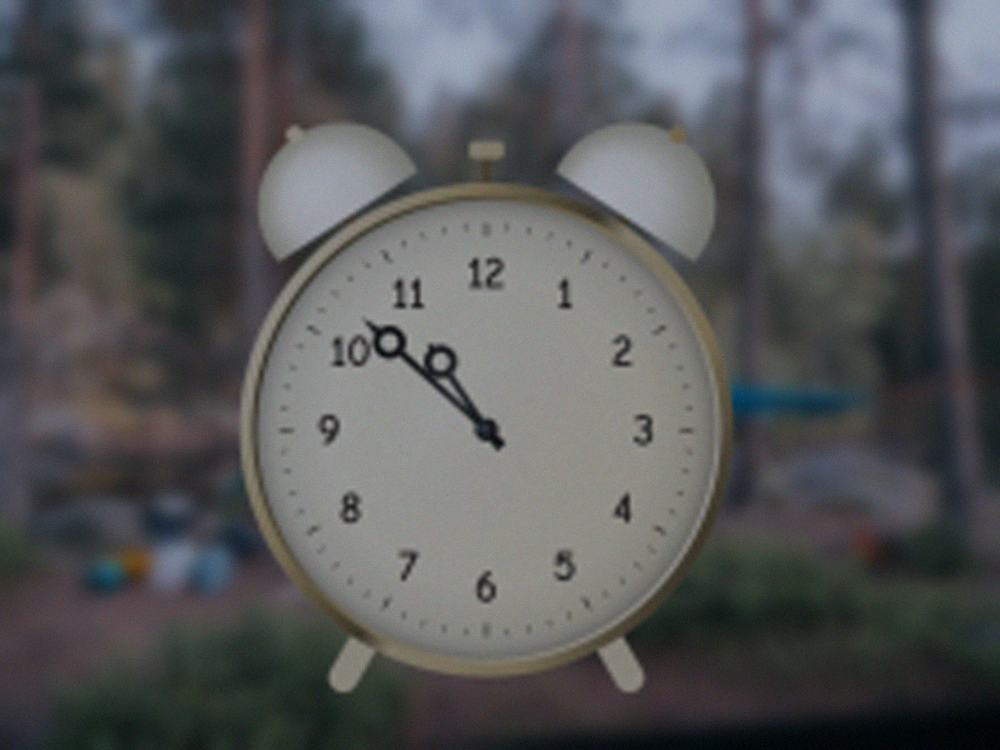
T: 10.52
